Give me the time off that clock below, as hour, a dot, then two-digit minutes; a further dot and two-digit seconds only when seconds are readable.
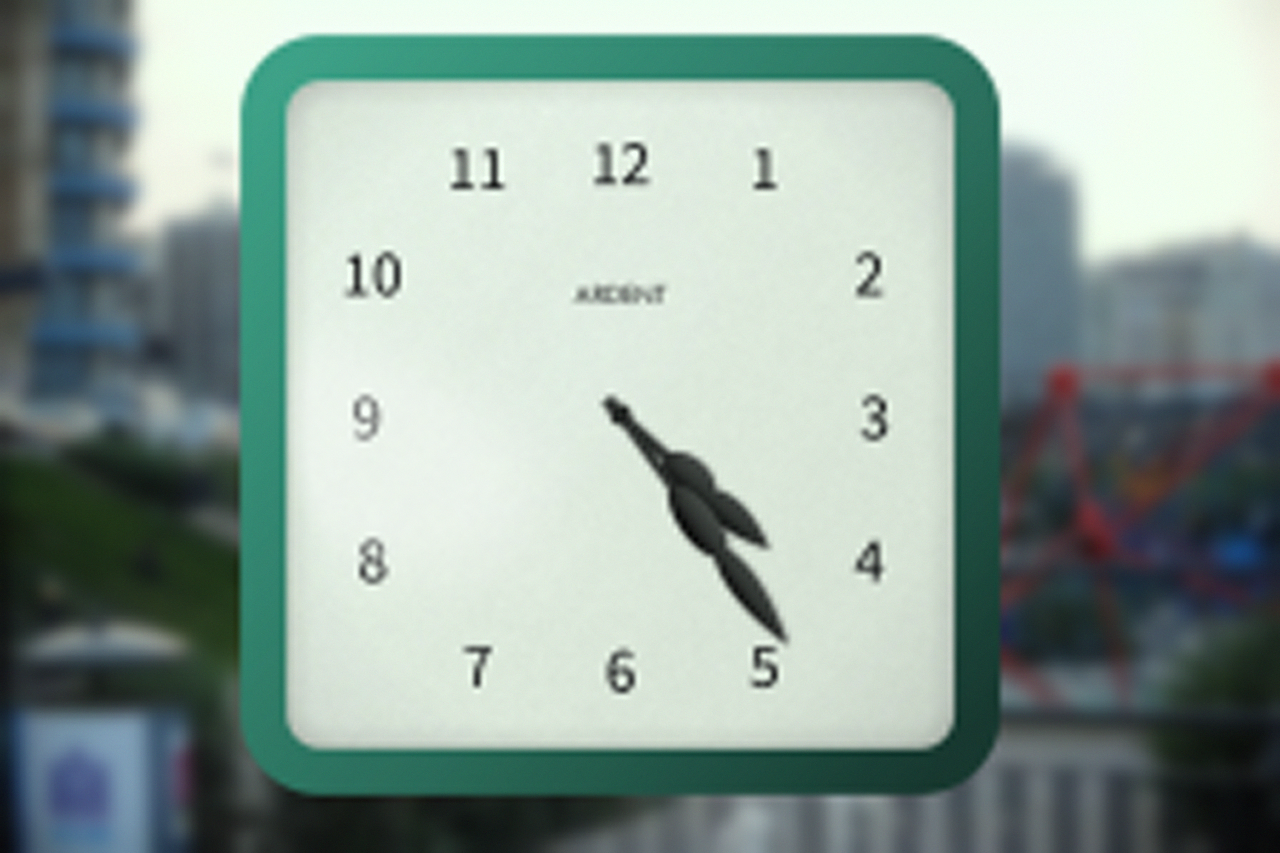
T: 4.24
